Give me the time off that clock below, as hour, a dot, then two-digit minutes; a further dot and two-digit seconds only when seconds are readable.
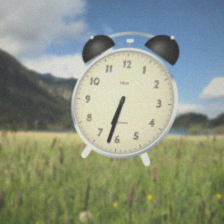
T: 6.32
